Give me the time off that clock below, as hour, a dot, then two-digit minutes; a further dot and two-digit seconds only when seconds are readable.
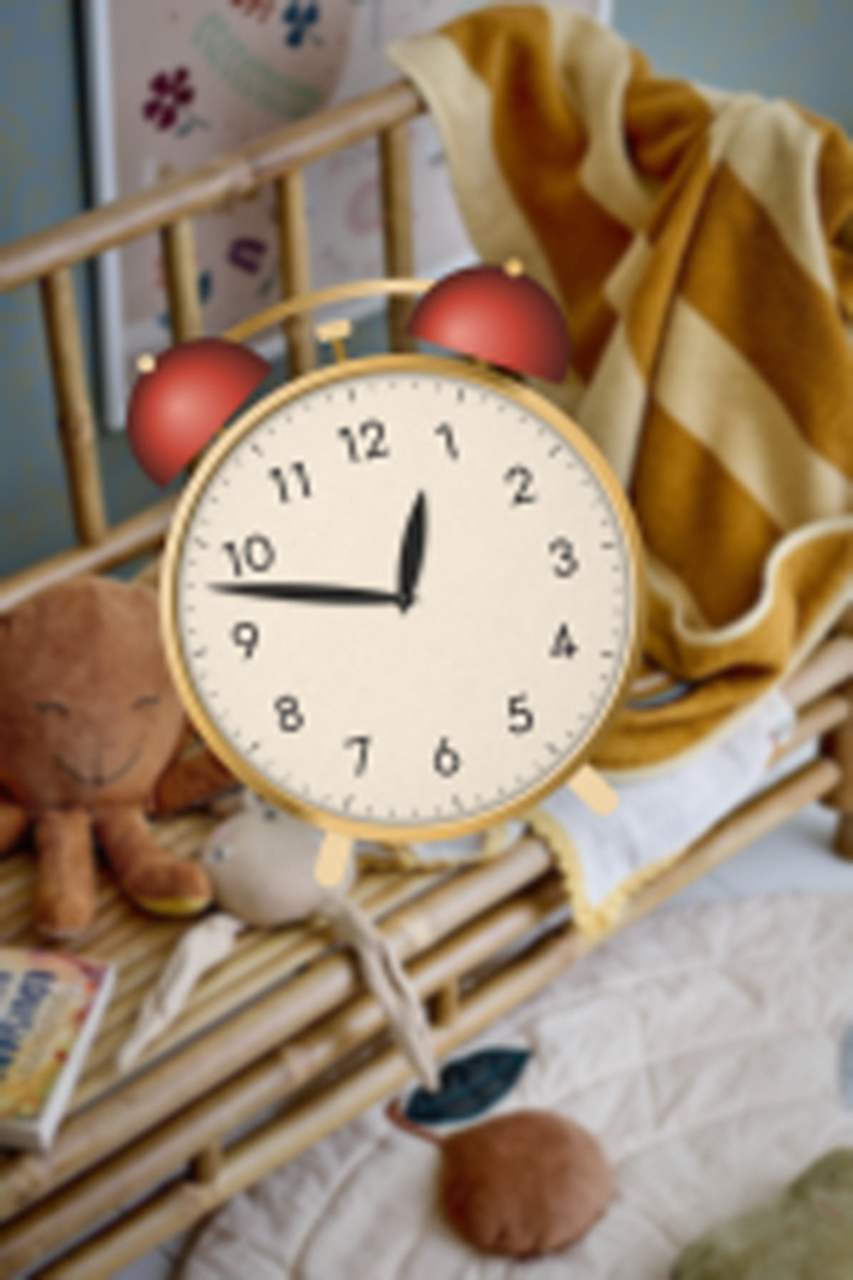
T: 12.48
